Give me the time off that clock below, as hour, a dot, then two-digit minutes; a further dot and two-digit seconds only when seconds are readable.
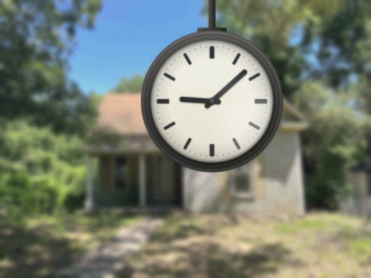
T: 9.08
